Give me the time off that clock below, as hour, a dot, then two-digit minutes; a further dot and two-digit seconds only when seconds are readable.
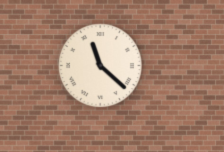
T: 11.22
